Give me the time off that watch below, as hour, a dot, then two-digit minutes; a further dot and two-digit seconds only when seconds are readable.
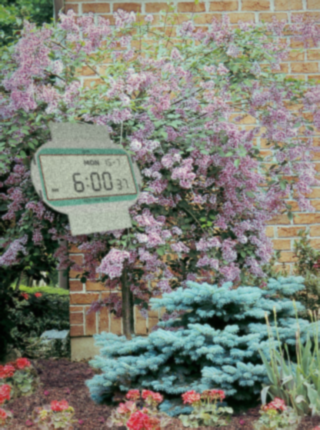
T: 6.00.37
